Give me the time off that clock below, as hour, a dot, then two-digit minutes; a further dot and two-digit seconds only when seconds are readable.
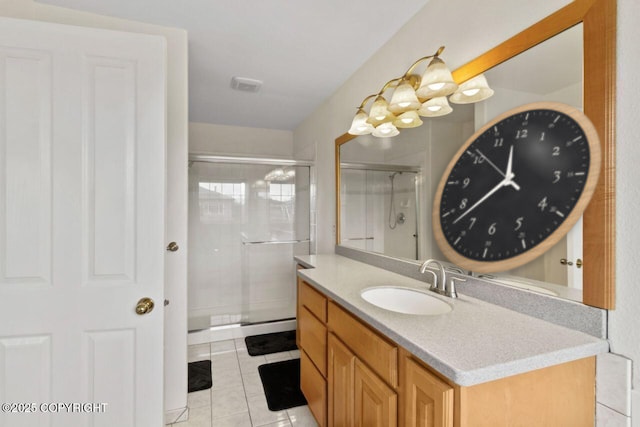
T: 11.37.51
